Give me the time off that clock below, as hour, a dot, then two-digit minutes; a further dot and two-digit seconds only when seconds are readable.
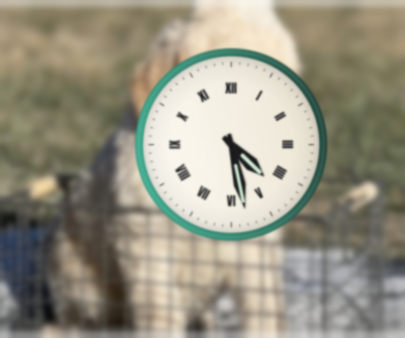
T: 4.28
